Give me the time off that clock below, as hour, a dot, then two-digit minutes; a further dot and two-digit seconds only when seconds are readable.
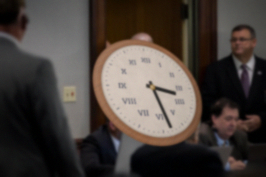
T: 3.28
